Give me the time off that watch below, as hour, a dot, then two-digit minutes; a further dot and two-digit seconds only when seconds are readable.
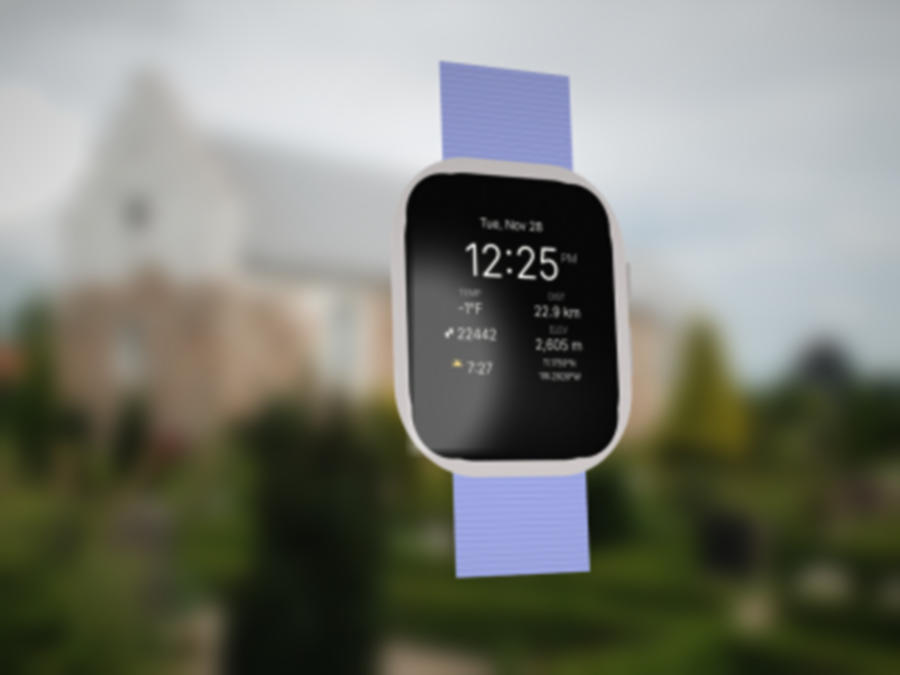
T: 12.25
